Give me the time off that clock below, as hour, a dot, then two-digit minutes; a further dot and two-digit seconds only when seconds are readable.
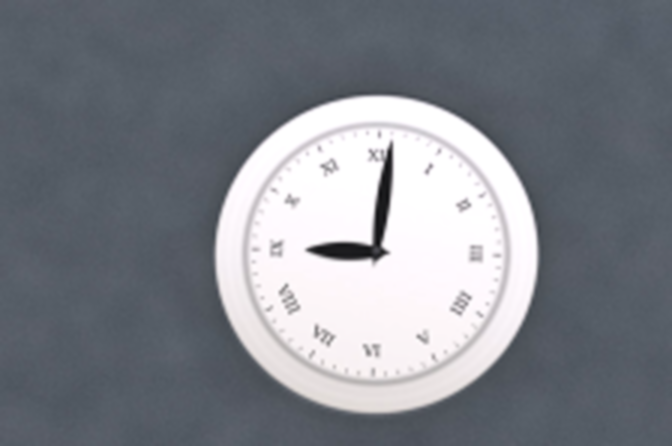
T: 9.01
